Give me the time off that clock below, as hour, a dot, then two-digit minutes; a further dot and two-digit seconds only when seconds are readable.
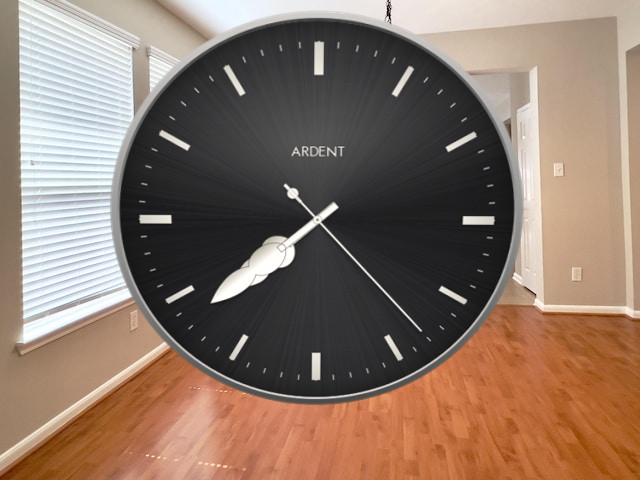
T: 7.38.23
